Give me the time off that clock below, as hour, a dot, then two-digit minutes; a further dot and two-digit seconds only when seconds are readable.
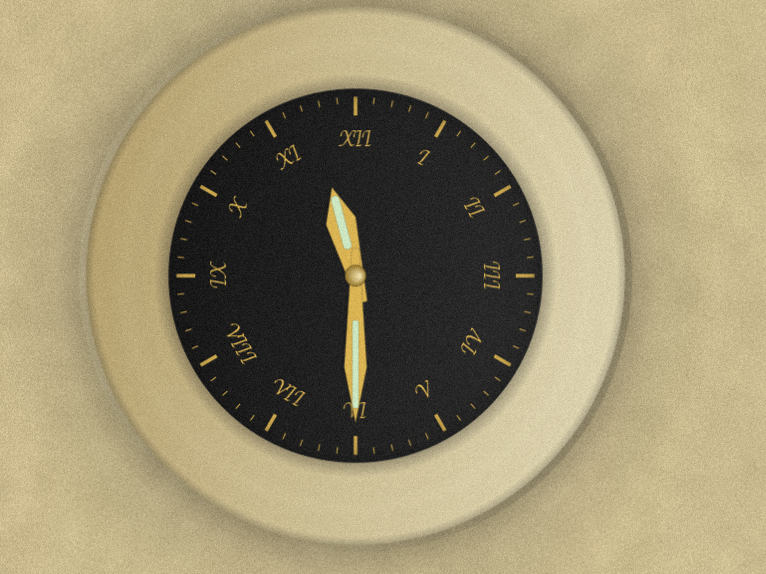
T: 11.30
